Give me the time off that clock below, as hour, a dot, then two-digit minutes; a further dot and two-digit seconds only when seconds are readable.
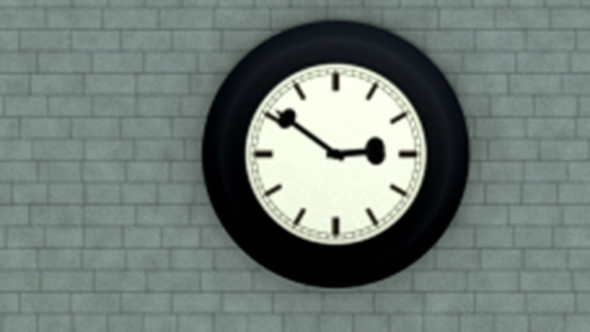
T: 2.51
